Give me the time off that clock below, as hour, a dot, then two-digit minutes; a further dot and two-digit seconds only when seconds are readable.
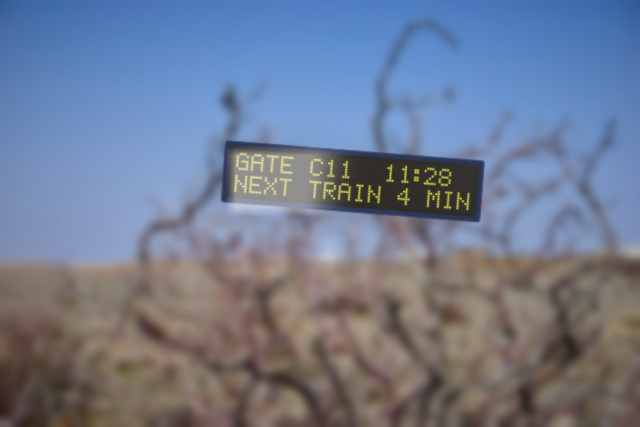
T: 11.28
